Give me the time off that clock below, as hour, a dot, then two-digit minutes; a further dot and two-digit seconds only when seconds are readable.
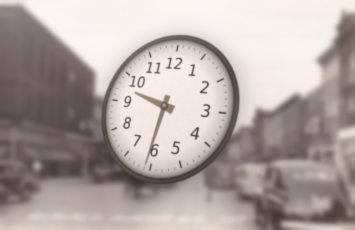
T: 9.31
